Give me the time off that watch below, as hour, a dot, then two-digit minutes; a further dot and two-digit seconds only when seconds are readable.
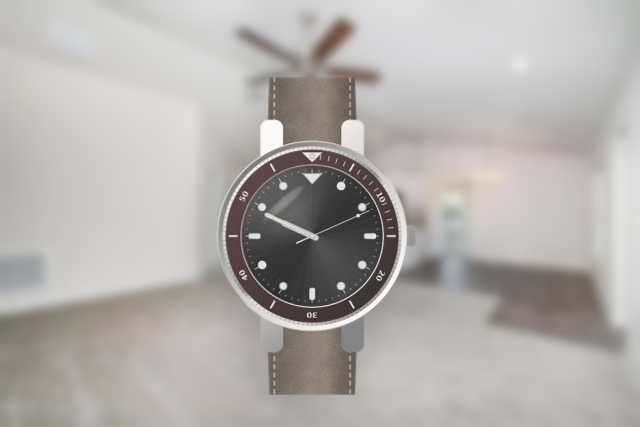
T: 9.49.11
